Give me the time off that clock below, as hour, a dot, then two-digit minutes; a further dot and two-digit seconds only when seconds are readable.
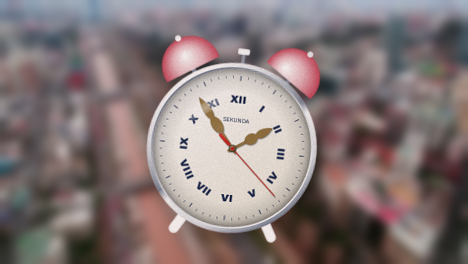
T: 1.53.22
